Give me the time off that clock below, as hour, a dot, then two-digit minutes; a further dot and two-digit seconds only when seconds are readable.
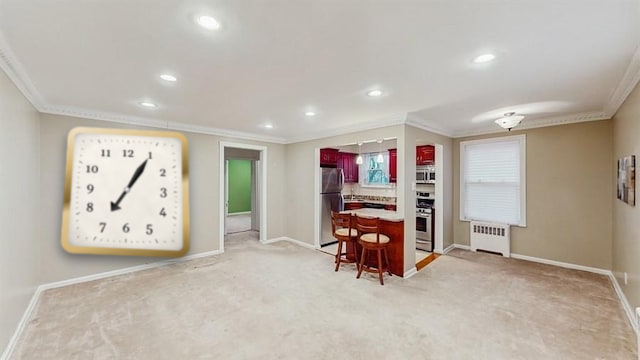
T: 7.05
